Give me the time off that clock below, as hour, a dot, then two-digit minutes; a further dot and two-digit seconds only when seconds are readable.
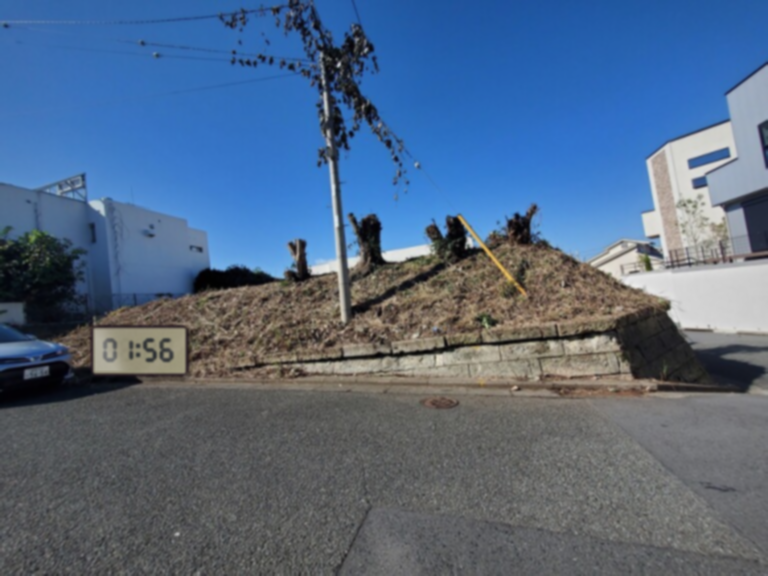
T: 1.56
